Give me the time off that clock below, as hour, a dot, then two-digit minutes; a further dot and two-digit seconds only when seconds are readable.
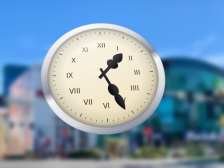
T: 1.26
